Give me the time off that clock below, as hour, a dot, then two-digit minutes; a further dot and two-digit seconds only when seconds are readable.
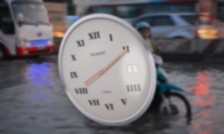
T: 8.10
